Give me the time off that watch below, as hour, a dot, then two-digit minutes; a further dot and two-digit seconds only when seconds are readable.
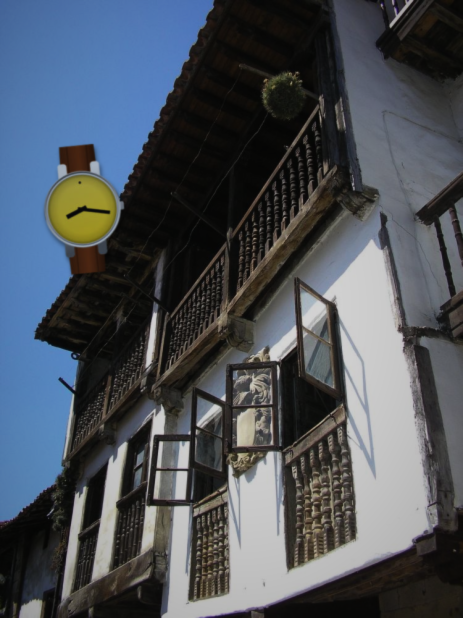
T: 8.17
